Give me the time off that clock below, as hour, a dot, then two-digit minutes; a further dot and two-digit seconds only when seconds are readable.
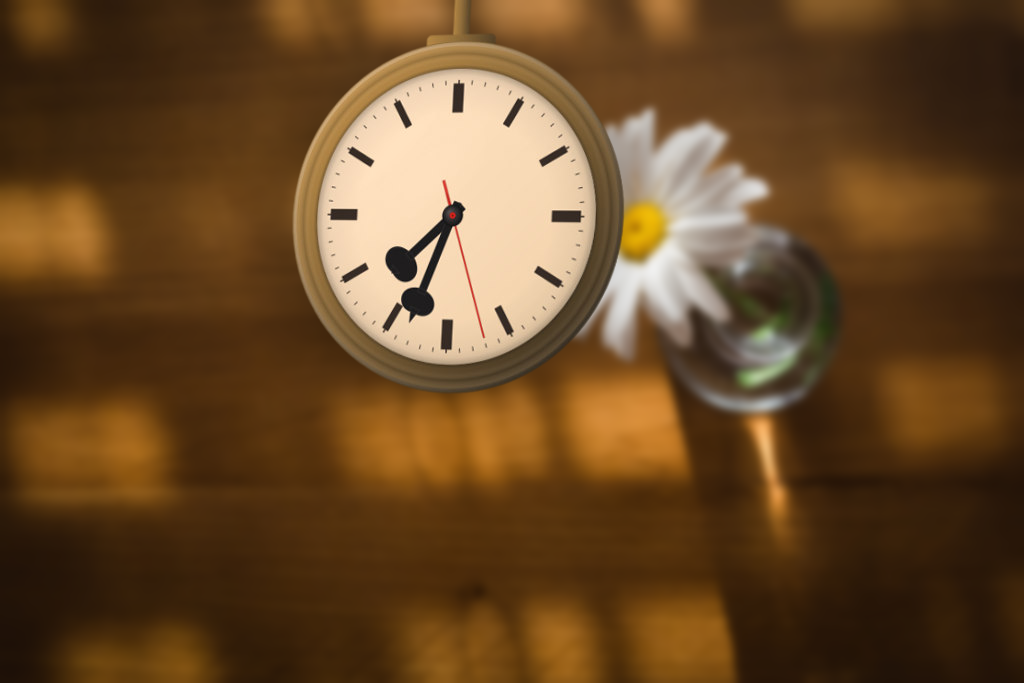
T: 7.33.27
